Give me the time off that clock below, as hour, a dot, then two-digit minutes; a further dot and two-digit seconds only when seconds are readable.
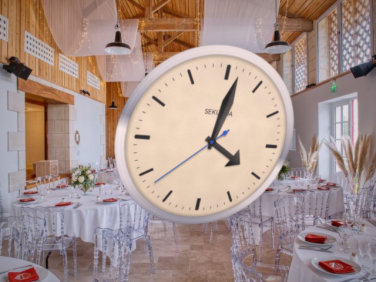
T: 4.01.38
